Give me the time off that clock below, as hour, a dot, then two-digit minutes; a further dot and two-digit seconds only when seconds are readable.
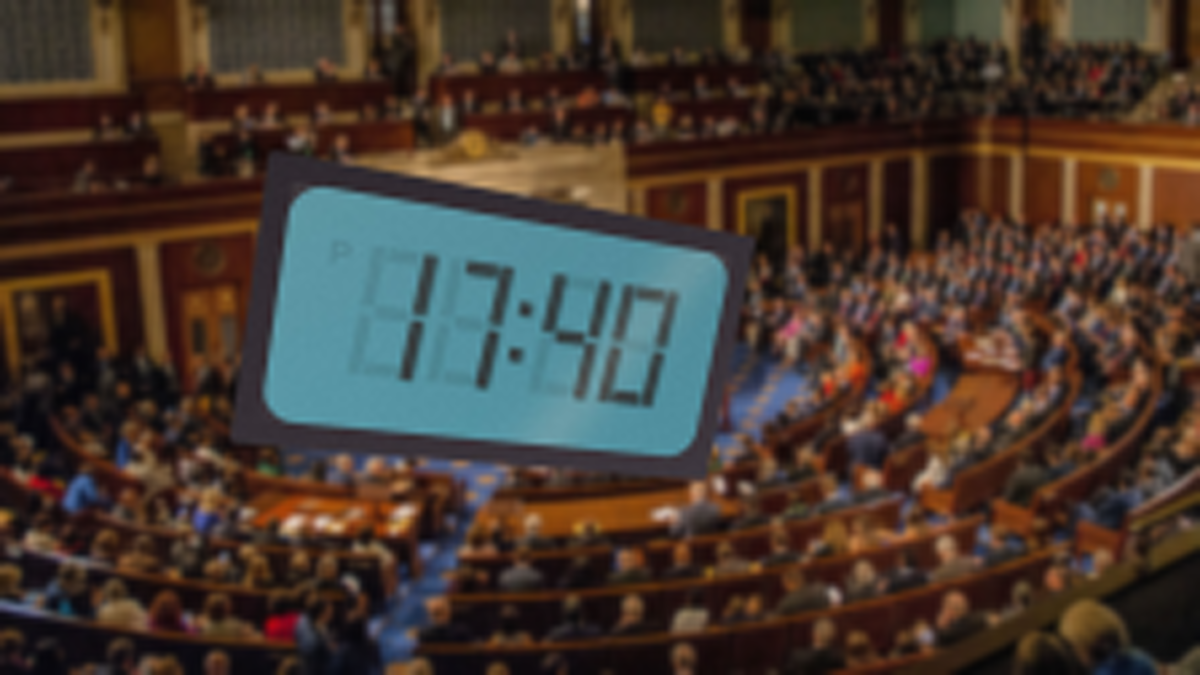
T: 17.40
